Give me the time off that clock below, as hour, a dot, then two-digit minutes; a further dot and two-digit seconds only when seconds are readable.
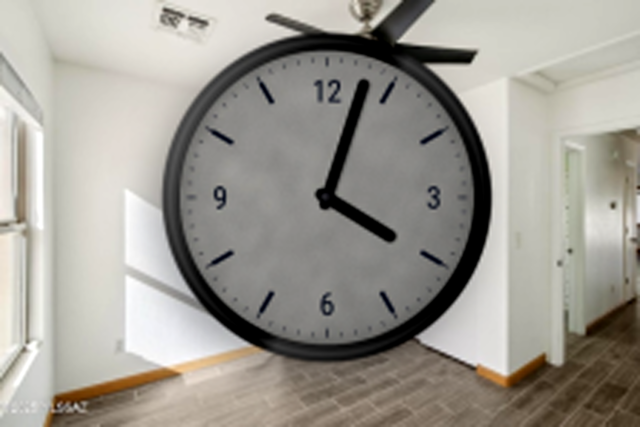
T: 4.03
